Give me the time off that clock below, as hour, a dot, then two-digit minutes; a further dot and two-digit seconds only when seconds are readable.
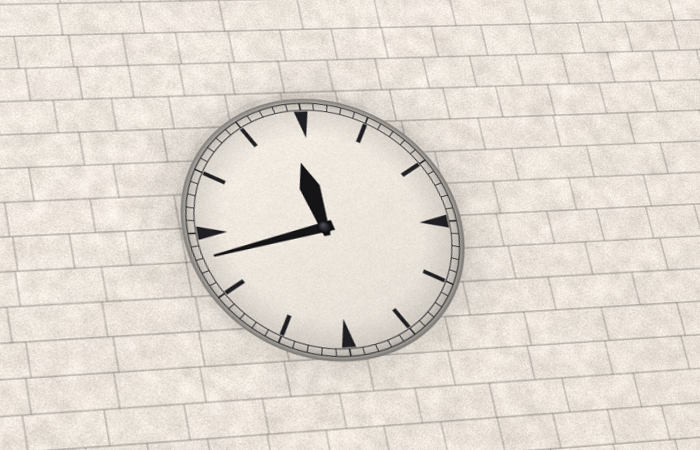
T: 11.43
